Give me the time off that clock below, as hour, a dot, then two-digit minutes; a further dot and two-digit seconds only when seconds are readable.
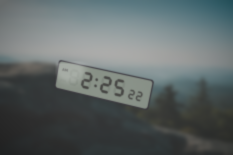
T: 2.25.22
